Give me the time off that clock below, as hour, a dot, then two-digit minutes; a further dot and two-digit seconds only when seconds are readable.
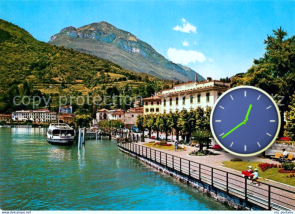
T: 12.39
